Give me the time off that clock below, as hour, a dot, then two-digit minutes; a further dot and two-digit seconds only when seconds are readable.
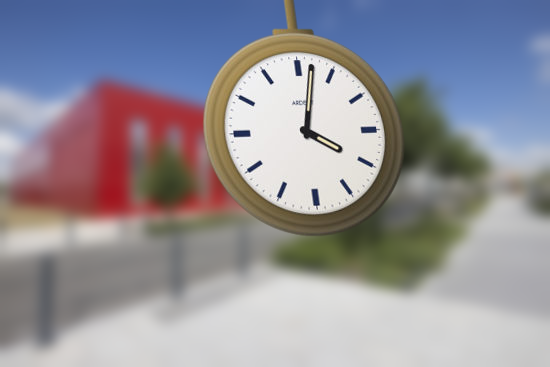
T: 4.02
